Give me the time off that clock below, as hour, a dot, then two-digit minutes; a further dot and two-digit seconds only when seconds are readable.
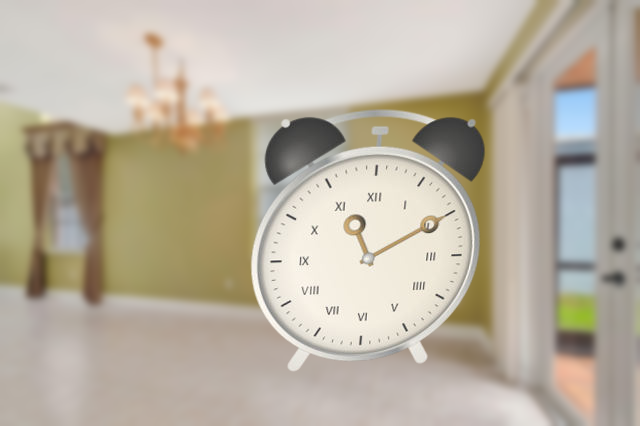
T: 11.10
